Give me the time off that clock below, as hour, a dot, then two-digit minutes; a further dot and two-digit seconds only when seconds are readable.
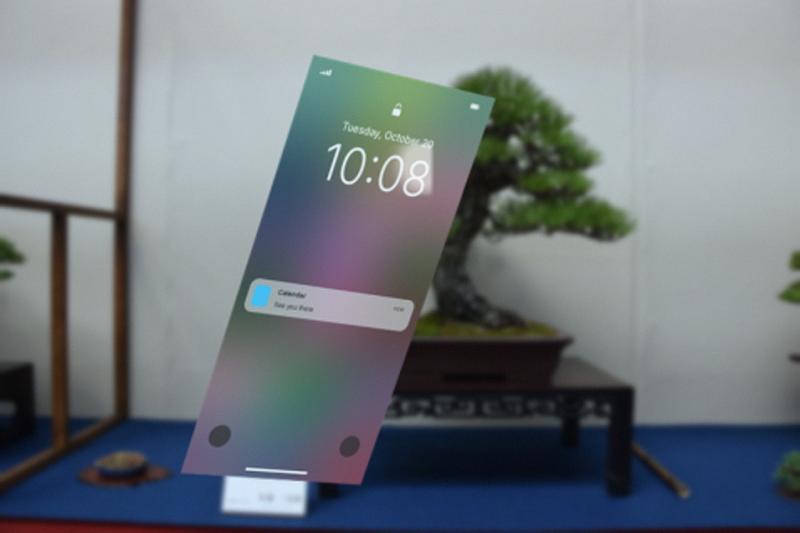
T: 10.08
